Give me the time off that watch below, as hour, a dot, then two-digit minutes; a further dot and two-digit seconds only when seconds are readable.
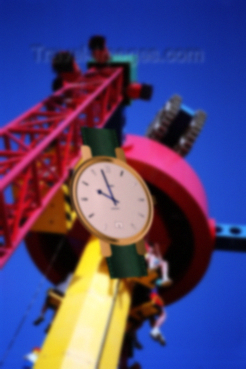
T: 9.58
